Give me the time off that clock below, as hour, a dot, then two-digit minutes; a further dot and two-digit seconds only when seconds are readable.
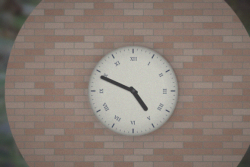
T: 4.49
